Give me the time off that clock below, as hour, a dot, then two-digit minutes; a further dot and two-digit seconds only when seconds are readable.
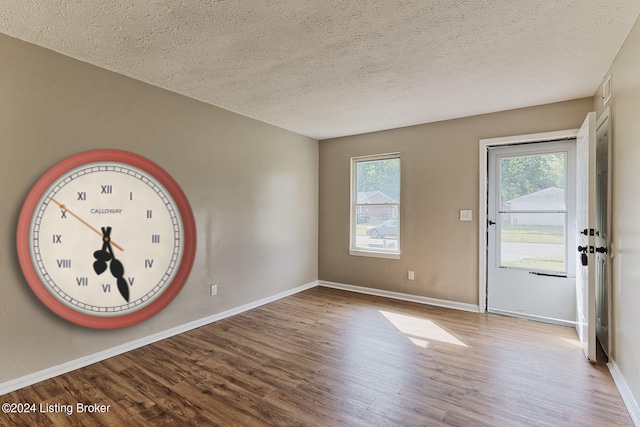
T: 6.26.51
